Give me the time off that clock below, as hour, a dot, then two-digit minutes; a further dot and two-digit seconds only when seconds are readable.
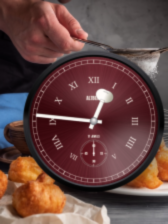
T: 12.46
